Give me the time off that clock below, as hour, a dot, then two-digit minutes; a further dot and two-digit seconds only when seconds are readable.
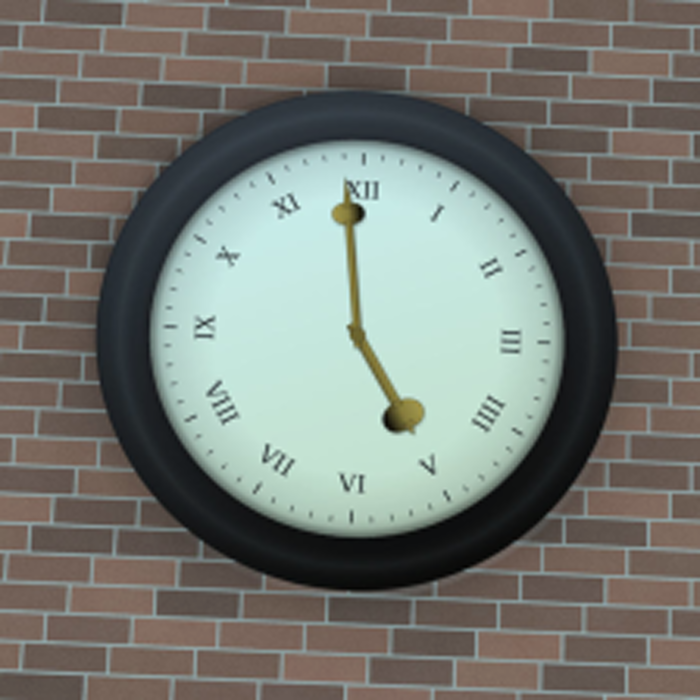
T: 4.59
